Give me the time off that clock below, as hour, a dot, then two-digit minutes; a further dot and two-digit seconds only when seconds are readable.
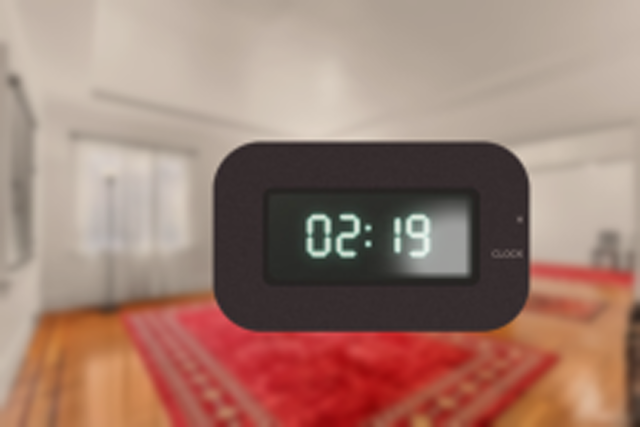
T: 2.19
